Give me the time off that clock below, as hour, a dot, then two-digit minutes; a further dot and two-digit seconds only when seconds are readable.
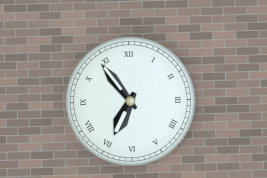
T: 6.54
